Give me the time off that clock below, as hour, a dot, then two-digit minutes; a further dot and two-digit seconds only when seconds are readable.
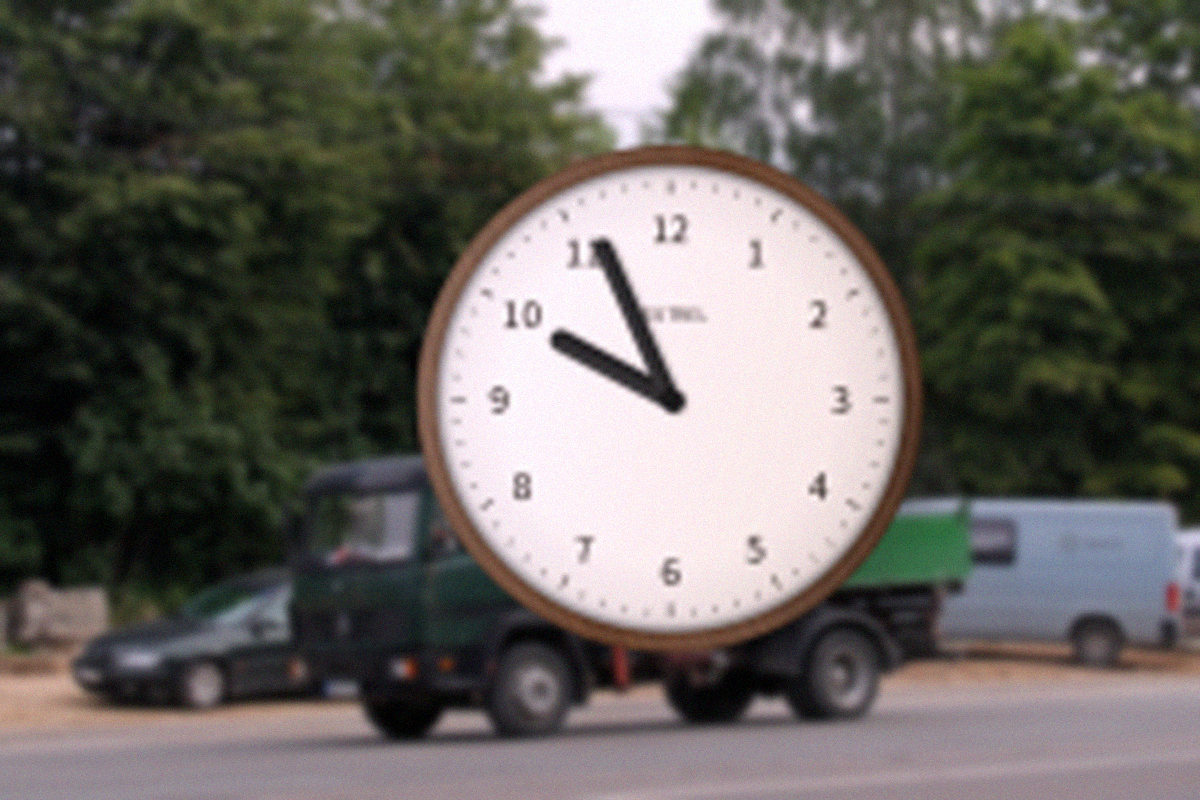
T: 9.56
